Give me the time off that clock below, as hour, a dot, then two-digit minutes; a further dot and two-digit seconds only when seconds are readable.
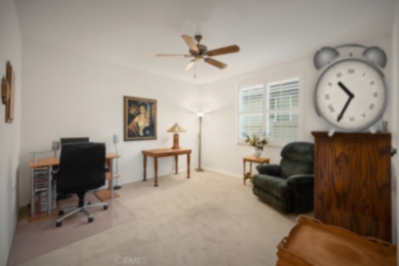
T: 10.35
